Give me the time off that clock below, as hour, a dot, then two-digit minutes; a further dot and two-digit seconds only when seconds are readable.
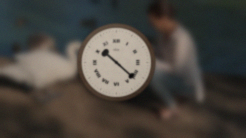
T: 10.22
